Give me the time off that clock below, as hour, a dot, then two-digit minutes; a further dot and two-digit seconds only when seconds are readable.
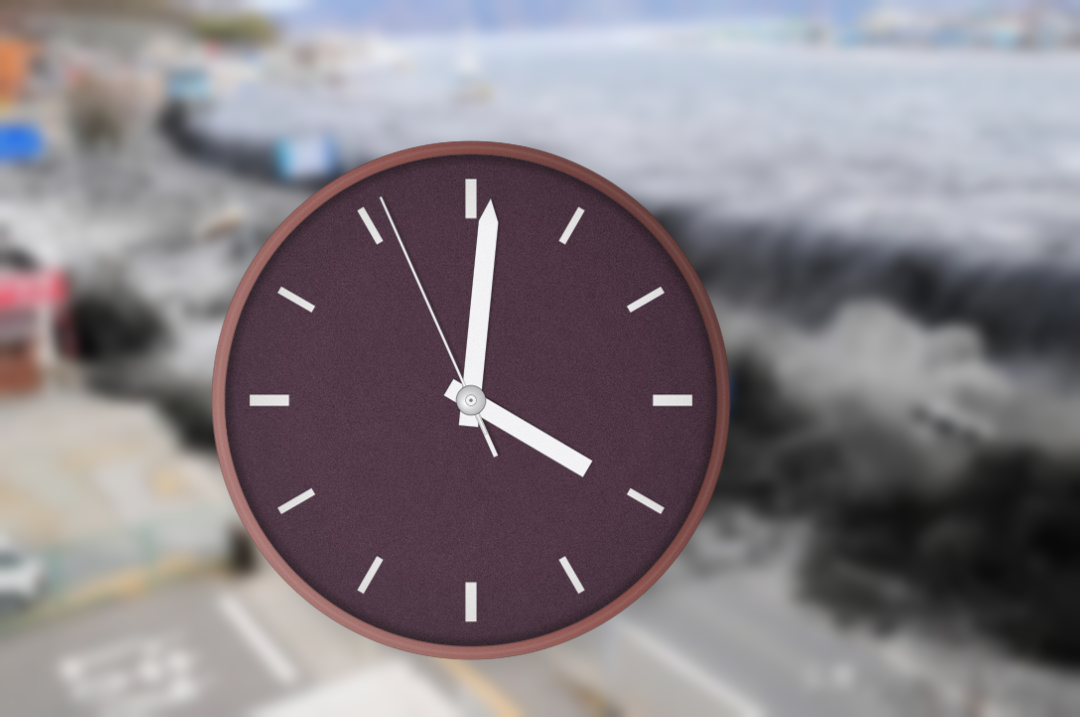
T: 4.00.56
